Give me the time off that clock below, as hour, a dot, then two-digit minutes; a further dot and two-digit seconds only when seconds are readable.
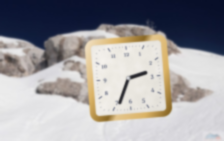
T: 2.34
